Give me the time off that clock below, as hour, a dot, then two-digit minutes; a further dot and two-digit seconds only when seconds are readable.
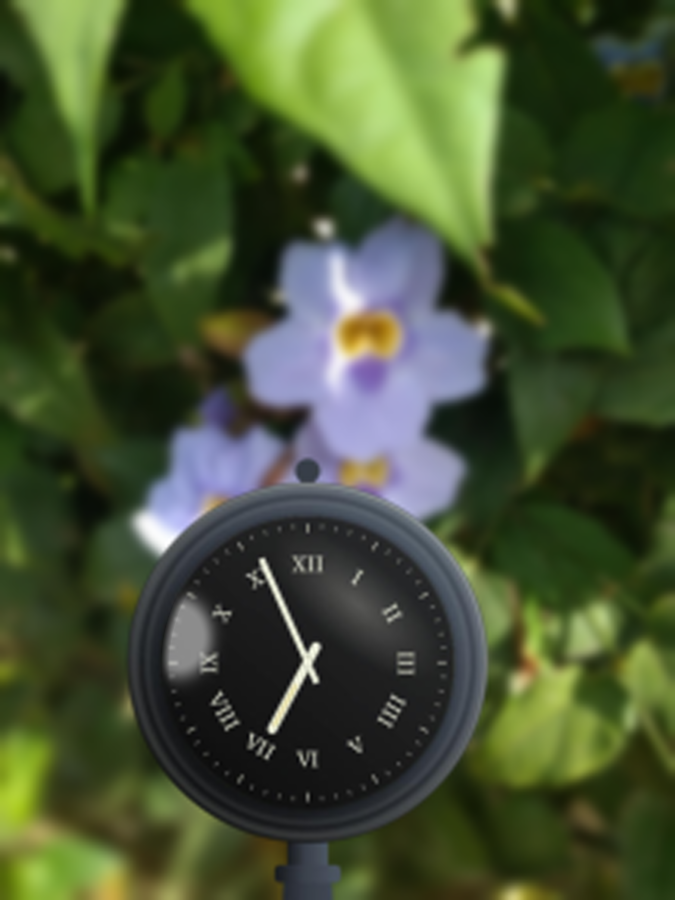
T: 6.56
